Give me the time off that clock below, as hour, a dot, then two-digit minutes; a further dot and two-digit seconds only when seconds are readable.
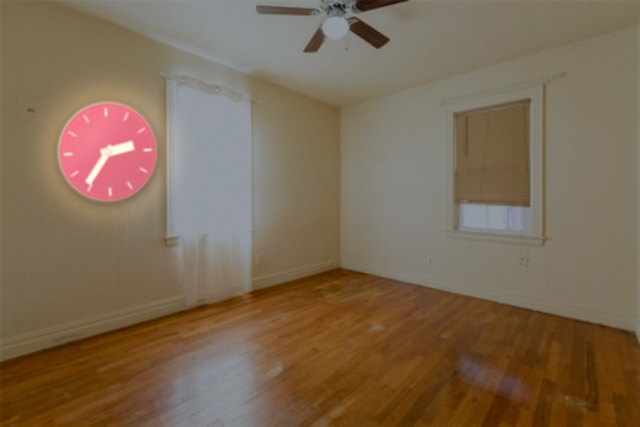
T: 2.36
